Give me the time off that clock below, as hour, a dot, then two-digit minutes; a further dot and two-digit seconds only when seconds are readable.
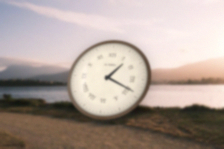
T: 1.19
